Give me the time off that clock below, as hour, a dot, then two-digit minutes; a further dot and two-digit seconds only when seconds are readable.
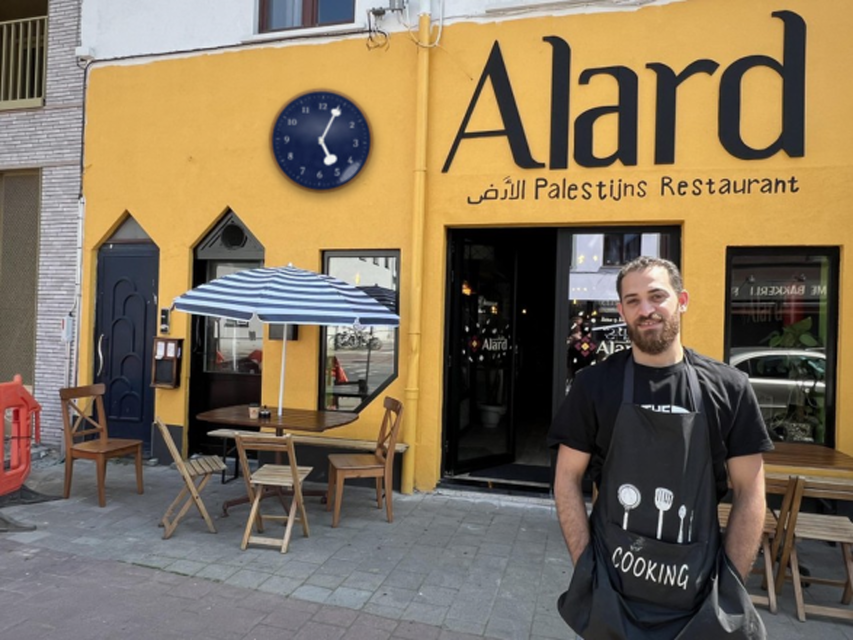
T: 5.04
